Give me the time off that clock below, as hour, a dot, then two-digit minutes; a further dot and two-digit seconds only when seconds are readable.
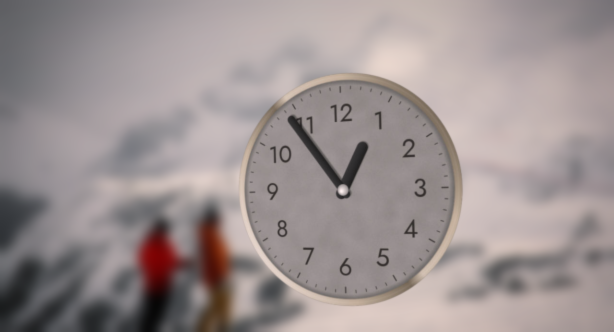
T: 12.54
